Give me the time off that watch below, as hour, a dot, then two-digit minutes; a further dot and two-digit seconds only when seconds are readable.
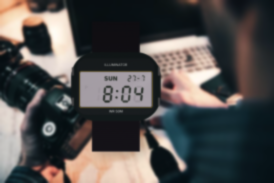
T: 8.04
